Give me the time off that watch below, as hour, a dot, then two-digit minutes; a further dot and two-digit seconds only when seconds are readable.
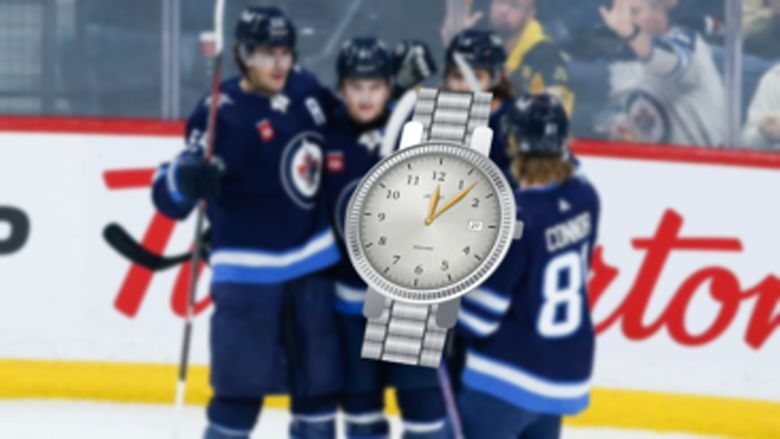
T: 12.07
